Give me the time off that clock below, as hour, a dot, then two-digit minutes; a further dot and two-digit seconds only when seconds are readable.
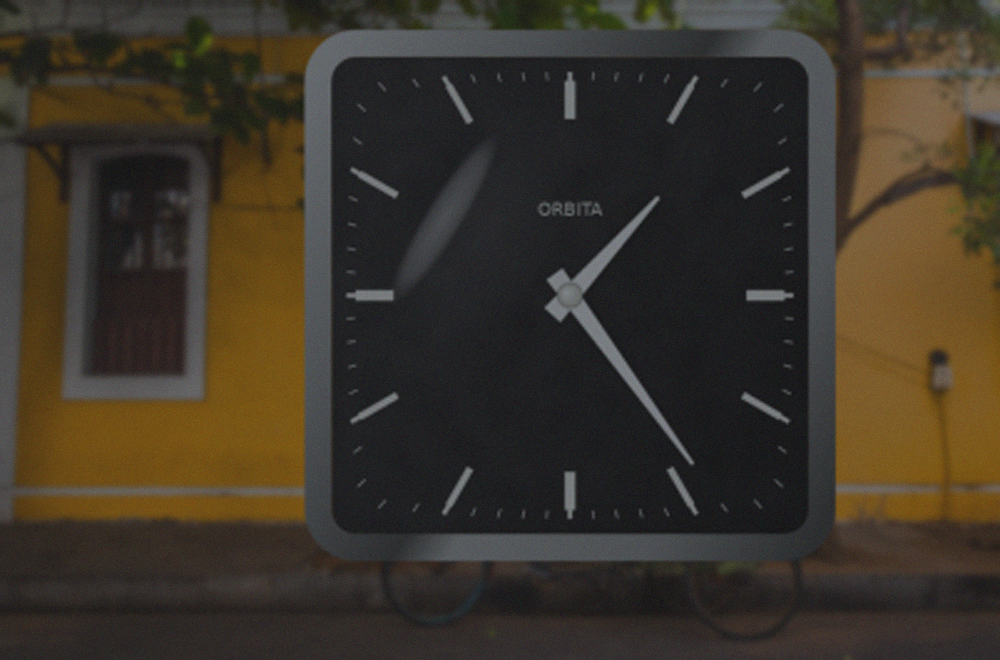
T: 1.24
